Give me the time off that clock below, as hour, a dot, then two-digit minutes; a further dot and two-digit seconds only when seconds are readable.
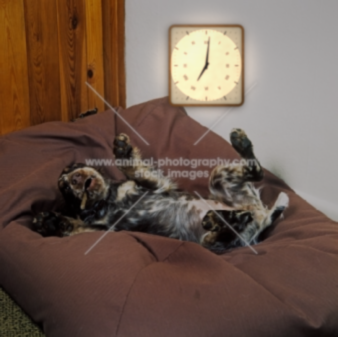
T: 7.01
